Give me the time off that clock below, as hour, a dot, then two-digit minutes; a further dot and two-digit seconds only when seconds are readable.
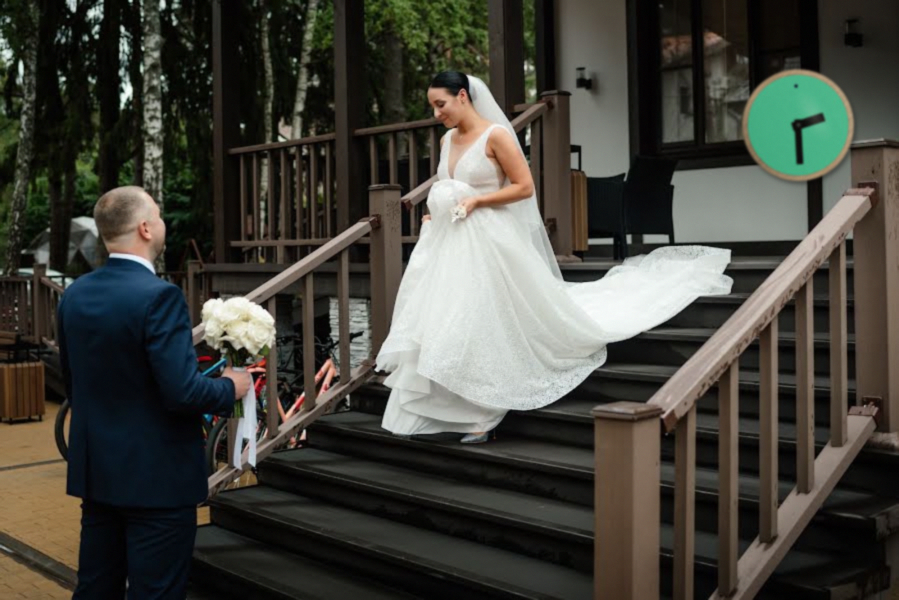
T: 2.30
